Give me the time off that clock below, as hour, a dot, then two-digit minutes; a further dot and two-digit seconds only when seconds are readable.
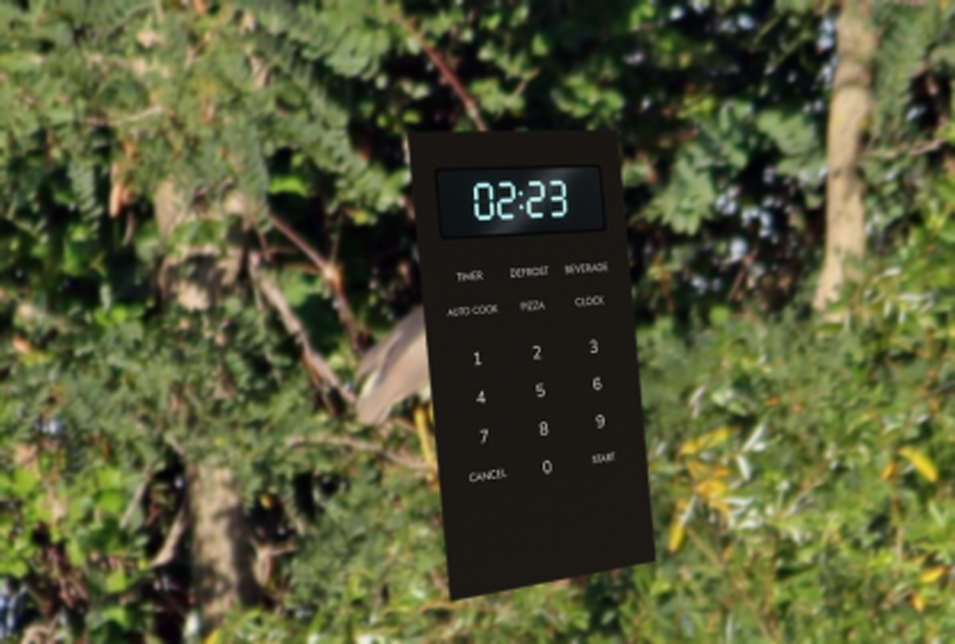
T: 2.23
